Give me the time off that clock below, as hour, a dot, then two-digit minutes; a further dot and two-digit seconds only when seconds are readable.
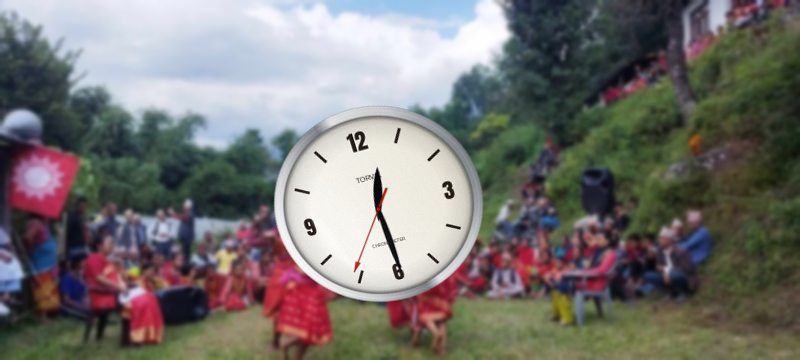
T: 12.29.36
